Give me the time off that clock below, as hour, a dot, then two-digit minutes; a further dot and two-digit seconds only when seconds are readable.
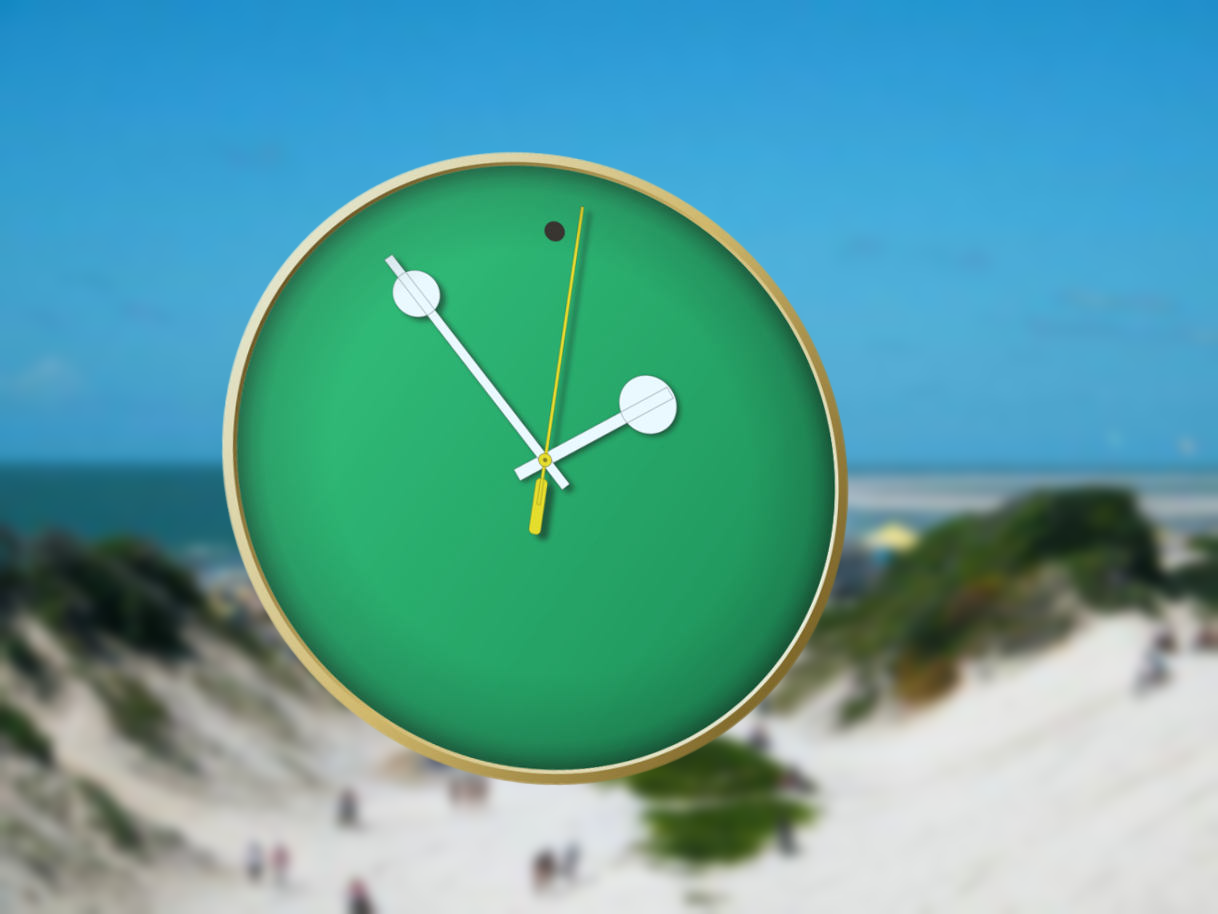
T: 1.53.01
